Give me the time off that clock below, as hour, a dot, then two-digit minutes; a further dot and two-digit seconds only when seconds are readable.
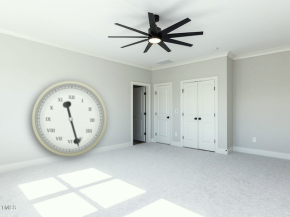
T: 11.27
